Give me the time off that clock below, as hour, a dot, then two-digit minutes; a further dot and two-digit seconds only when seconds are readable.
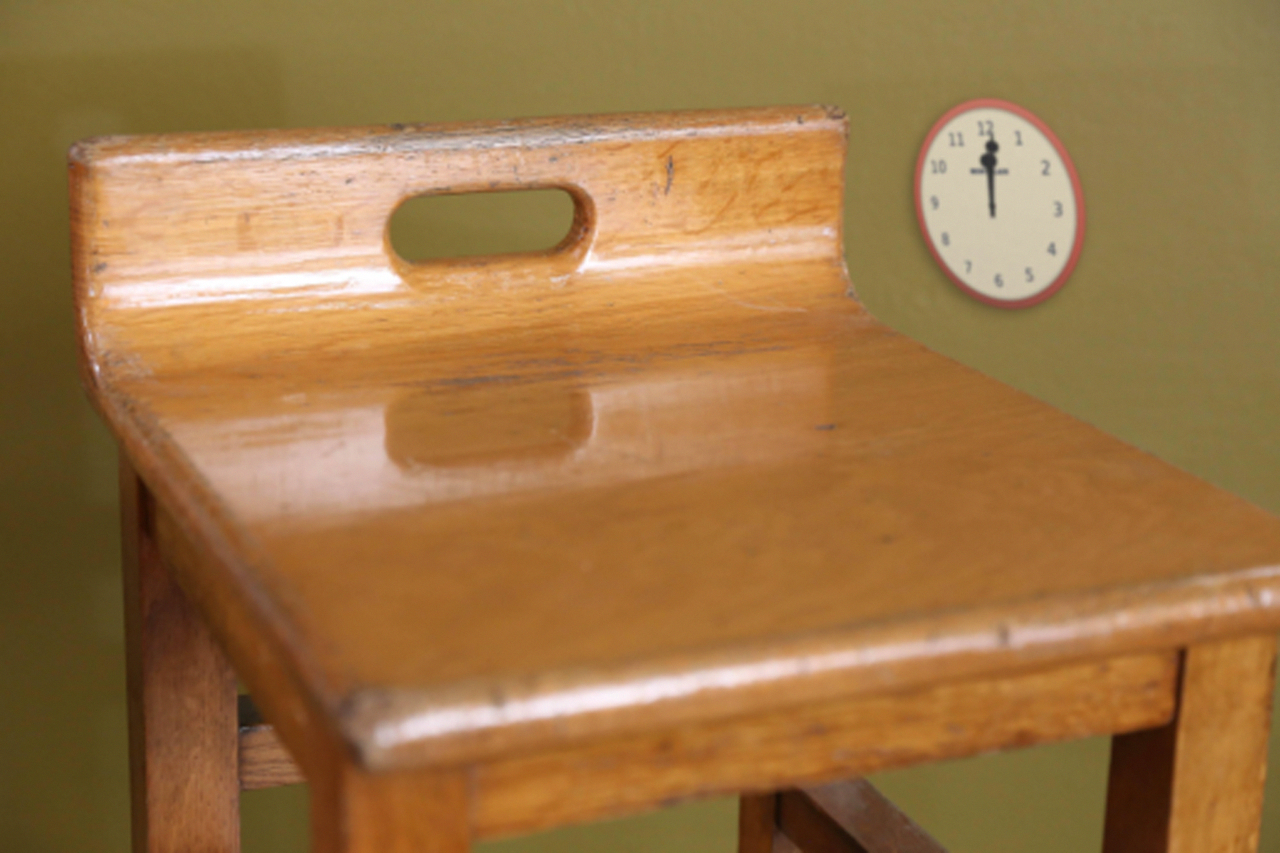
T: 12.01
